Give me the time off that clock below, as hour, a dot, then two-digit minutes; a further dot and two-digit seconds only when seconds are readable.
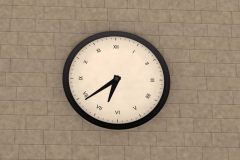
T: 6.39
